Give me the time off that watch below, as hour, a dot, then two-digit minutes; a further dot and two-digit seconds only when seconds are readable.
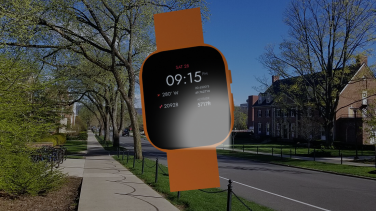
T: 9.15
